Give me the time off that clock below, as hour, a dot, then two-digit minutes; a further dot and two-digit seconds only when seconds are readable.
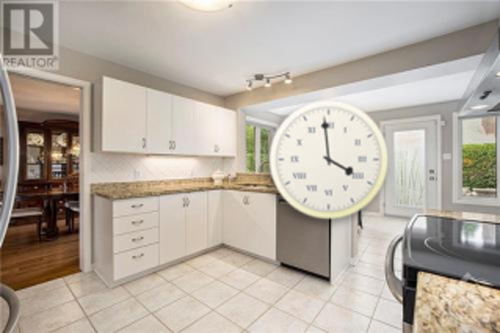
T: 3.59
